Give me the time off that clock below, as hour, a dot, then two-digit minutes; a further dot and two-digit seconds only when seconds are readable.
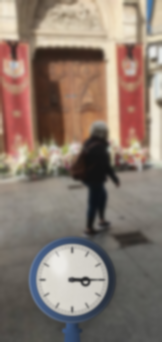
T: 3.15
